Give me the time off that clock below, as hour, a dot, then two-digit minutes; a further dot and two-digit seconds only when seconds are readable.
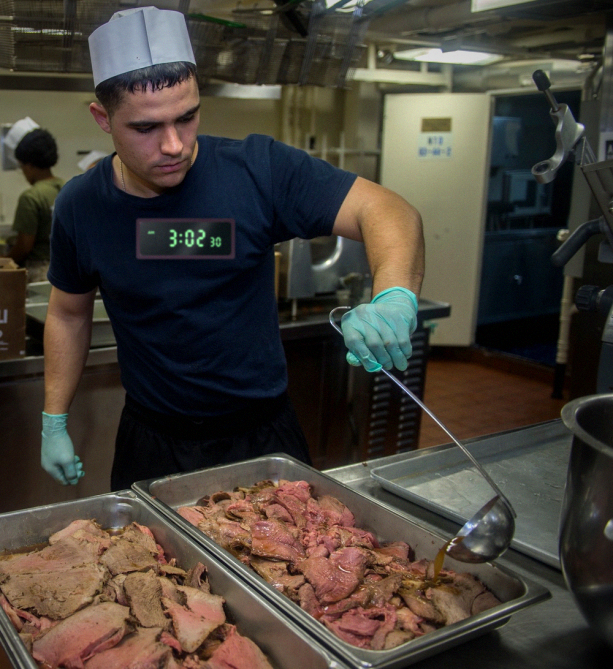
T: 3.02.30
